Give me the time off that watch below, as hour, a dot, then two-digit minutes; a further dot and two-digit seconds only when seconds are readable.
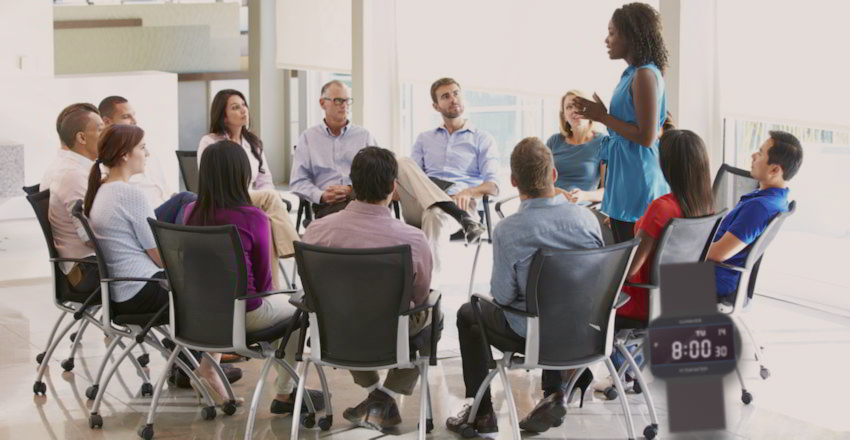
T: 8.00
